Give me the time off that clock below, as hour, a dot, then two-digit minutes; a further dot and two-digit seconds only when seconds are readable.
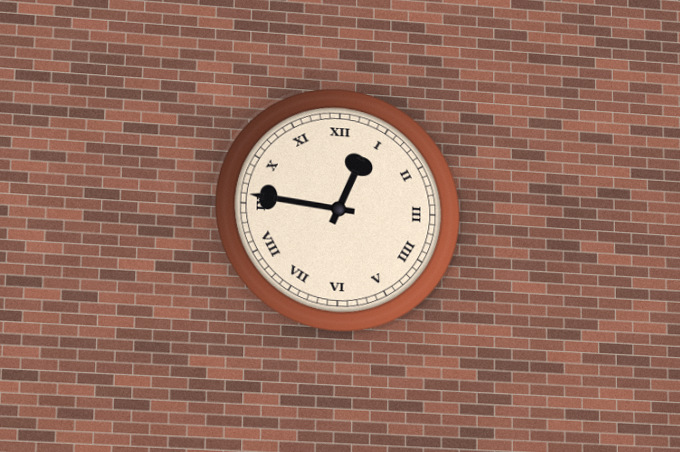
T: 12.46
